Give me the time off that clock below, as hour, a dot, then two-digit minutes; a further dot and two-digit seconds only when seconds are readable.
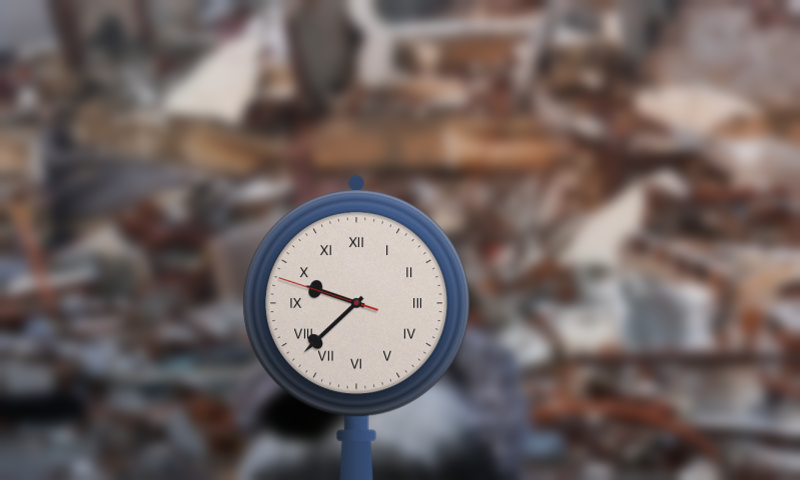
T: 9.37.48
